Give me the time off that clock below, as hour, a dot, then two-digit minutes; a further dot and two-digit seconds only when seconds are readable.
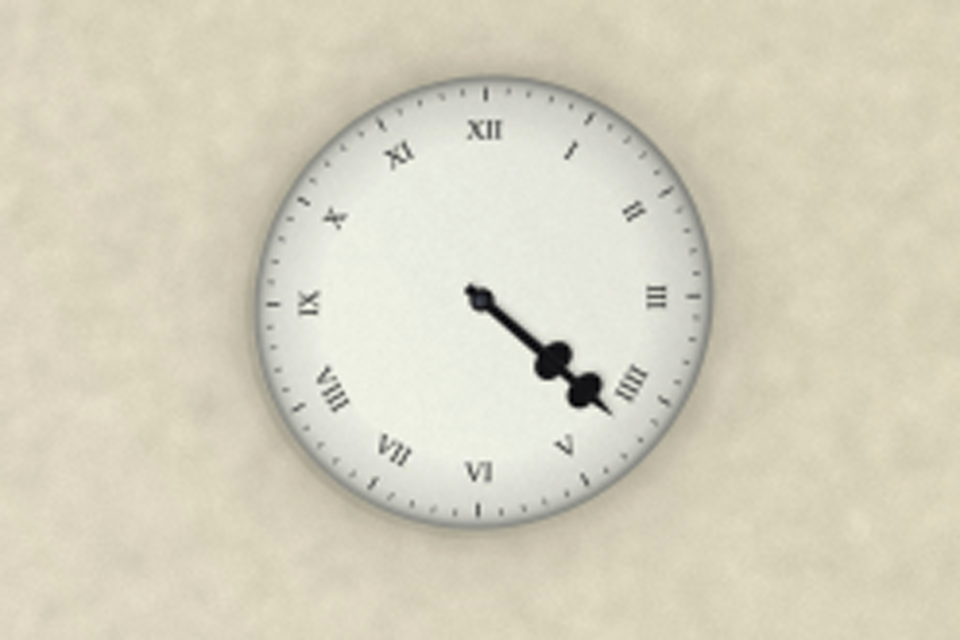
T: 4.22
